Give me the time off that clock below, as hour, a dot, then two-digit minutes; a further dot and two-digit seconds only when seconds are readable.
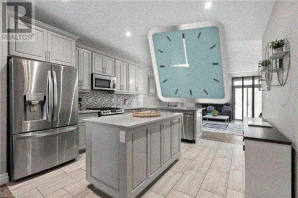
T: 9.00
